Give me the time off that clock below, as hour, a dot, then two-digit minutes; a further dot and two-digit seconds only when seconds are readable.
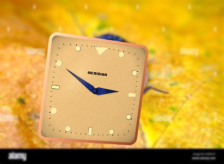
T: 2.50
